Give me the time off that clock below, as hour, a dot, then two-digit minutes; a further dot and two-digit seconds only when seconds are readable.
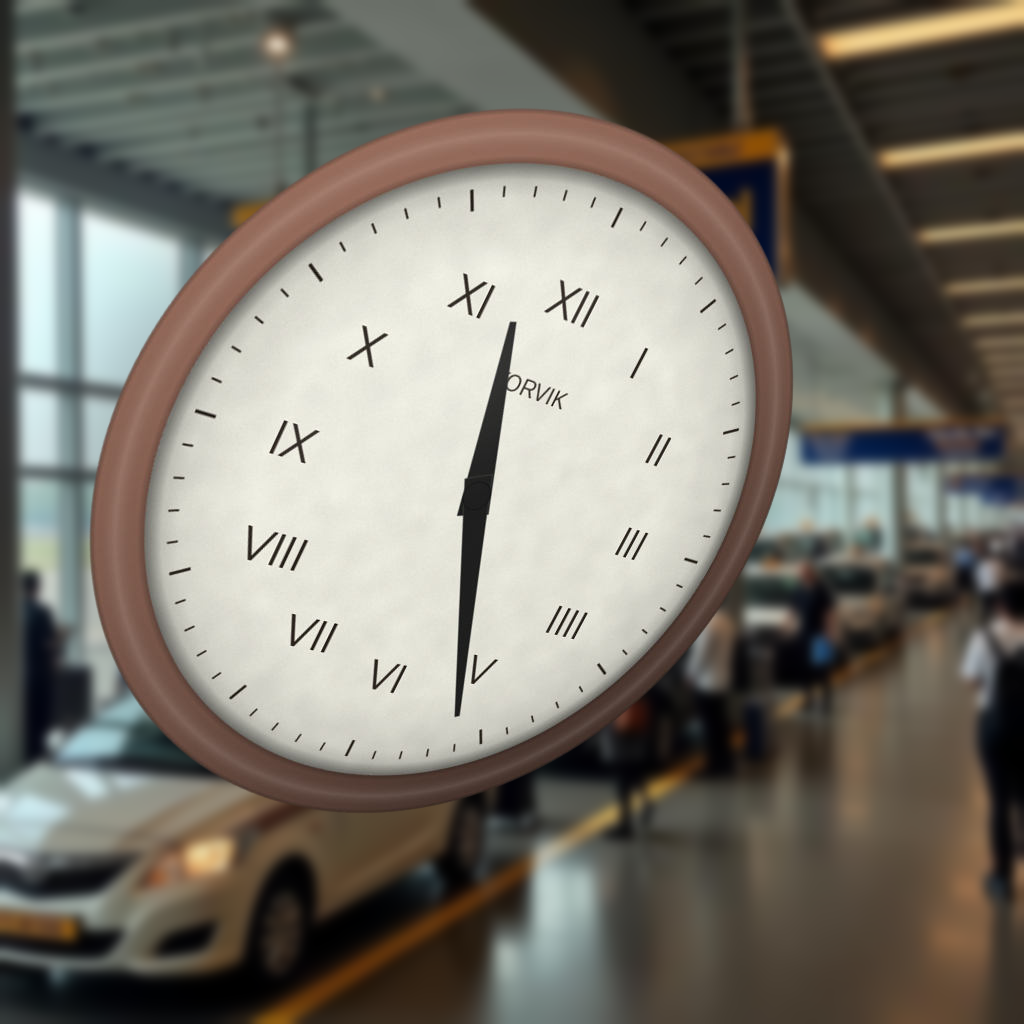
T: 11.26
